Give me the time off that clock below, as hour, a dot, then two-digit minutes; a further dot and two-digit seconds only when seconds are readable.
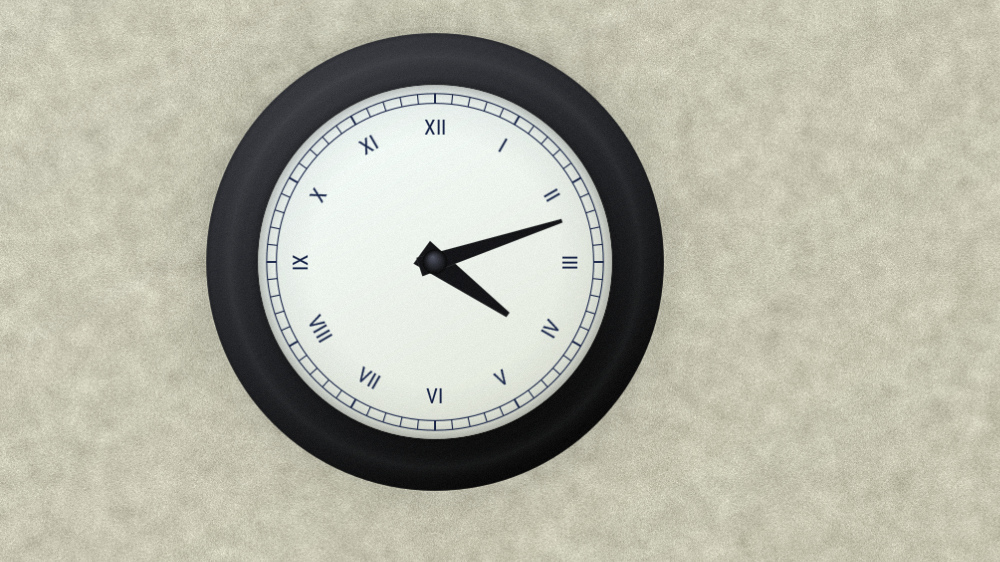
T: 4.12
